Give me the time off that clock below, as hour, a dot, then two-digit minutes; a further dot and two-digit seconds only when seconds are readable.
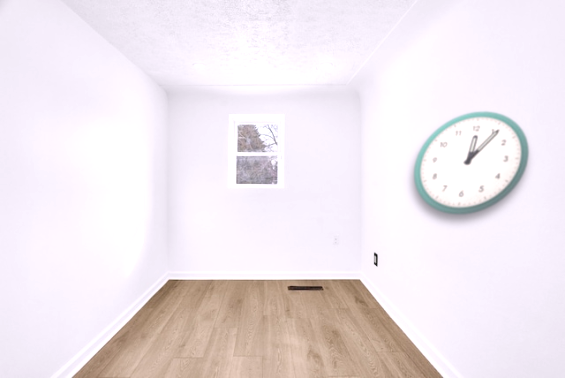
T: 12.06
